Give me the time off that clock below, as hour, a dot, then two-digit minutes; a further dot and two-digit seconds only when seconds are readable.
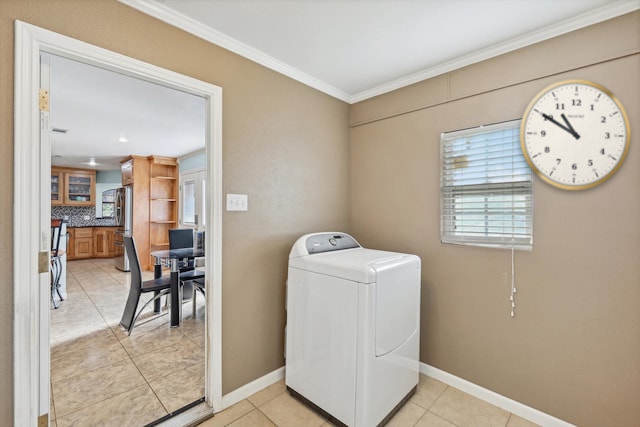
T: 10.50
